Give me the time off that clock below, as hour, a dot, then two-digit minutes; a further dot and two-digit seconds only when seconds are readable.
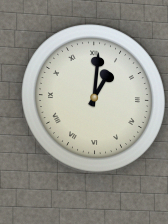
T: 1.01
